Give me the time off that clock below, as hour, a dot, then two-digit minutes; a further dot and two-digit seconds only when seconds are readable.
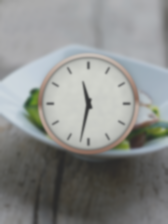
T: 11.32
